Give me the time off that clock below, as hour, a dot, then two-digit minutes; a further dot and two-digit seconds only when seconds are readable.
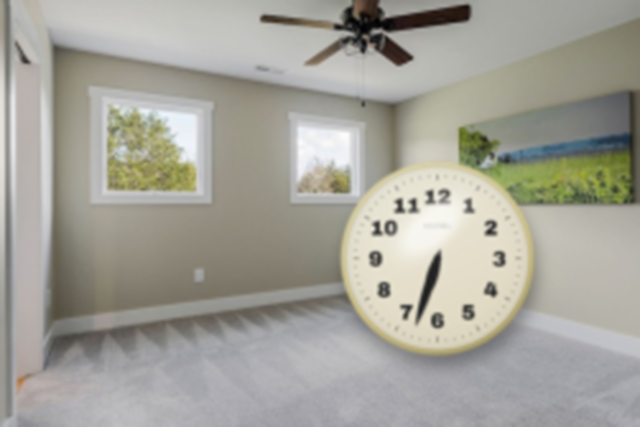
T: 6.33
